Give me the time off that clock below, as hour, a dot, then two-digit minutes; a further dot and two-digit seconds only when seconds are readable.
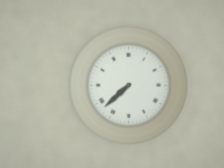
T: 7.38
